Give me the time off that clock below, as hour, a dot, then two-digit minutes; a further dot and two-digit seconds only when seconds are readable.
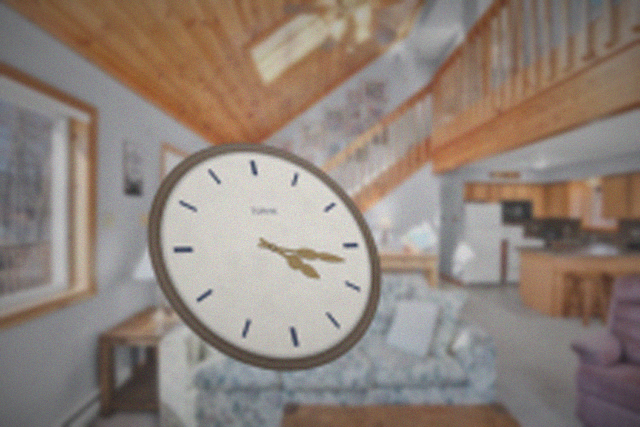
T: 4.17
